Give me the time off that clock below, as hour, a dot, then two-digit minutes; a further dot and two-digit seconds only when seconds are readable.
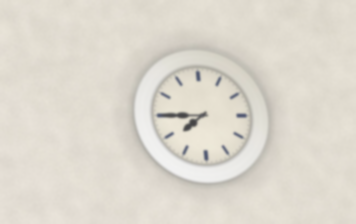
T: 7.45
